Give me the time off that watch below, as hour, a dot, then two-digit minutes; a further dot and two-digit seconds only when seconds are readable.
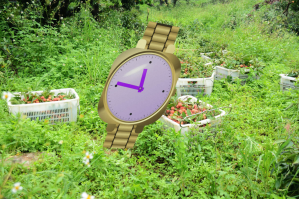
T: 11.46
